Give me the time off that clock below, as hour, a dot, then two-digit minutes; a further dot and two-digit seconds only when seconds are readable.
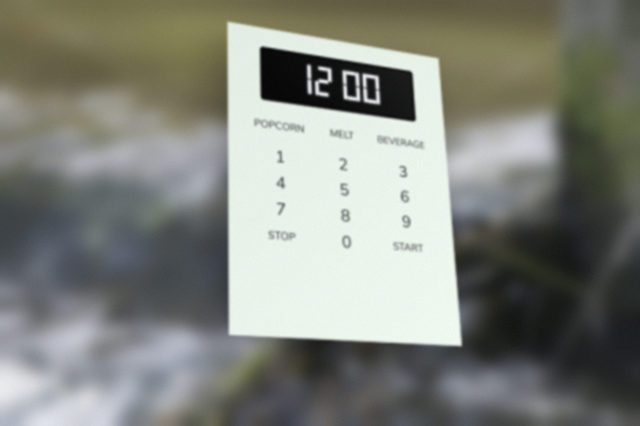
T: 12.00
